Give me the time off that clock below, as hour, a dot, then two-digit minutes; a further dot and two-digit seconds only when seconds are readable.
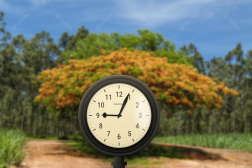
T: 9.04
